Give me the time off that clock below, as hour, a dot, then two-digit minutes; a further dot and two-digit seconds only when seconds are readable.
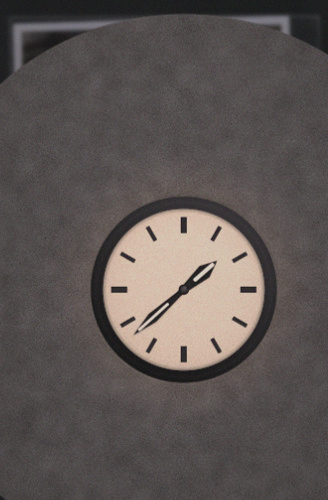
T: 1.38
